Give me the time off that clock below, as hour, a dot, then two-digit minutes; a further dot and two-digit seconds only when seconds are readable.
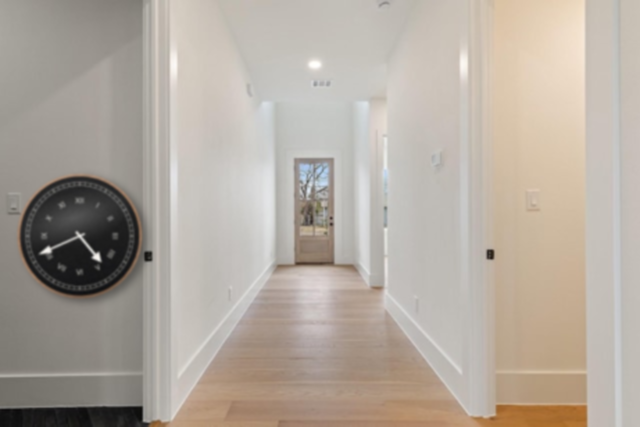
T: 4.41
